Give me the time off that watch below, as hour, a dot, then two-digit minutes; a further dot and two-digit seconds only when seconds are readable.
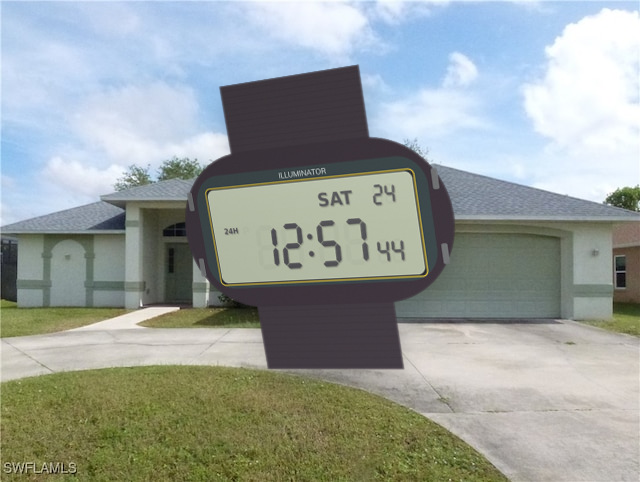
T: 12.57.44
